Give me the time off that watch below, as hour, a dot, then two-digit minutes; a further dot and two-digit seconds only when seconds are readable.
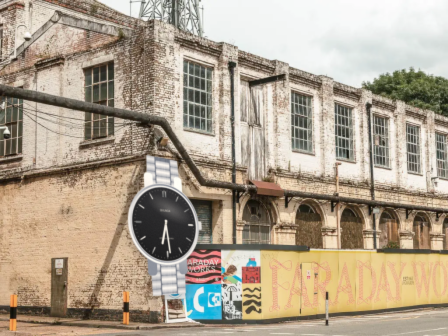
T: 6.29
